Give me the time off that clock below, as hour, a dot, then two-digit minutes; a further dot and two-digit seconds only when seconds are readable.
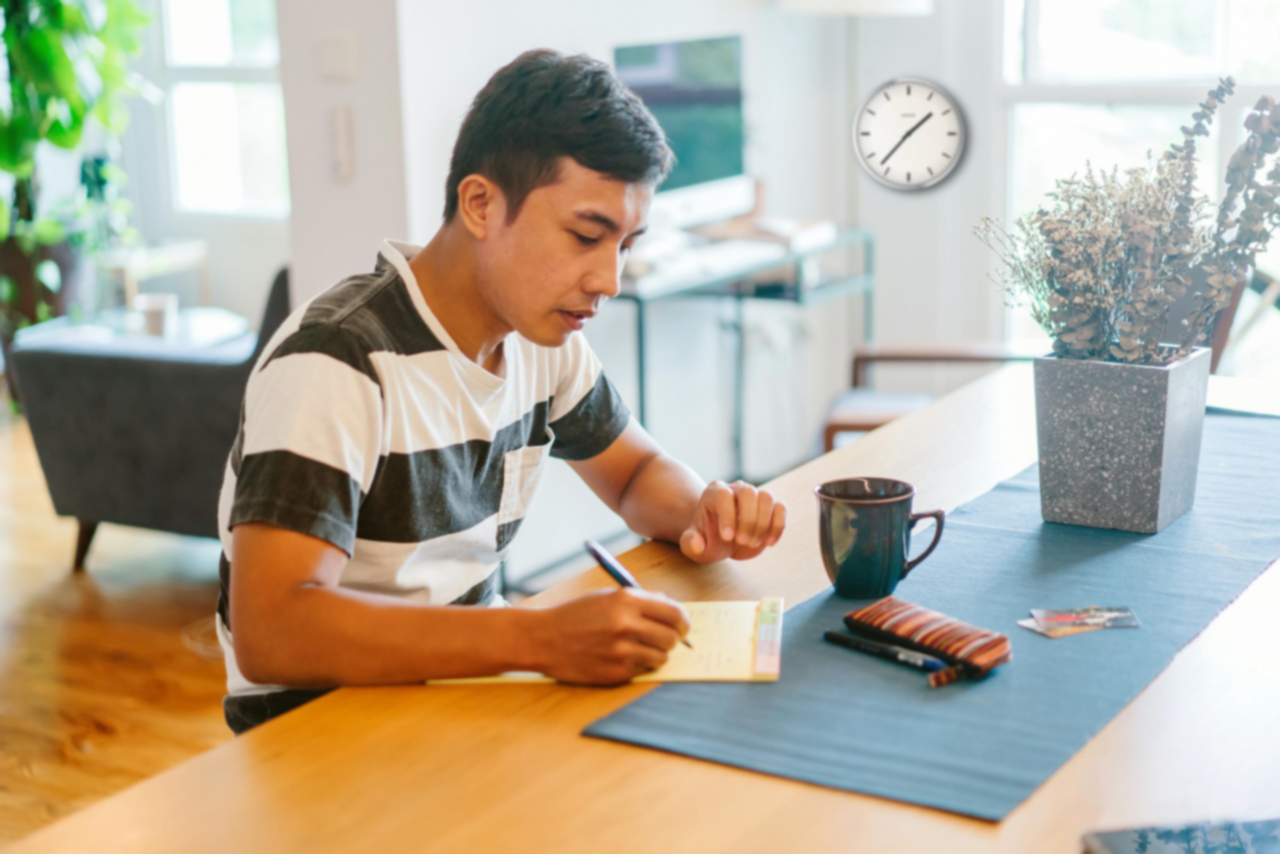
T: 1.37
